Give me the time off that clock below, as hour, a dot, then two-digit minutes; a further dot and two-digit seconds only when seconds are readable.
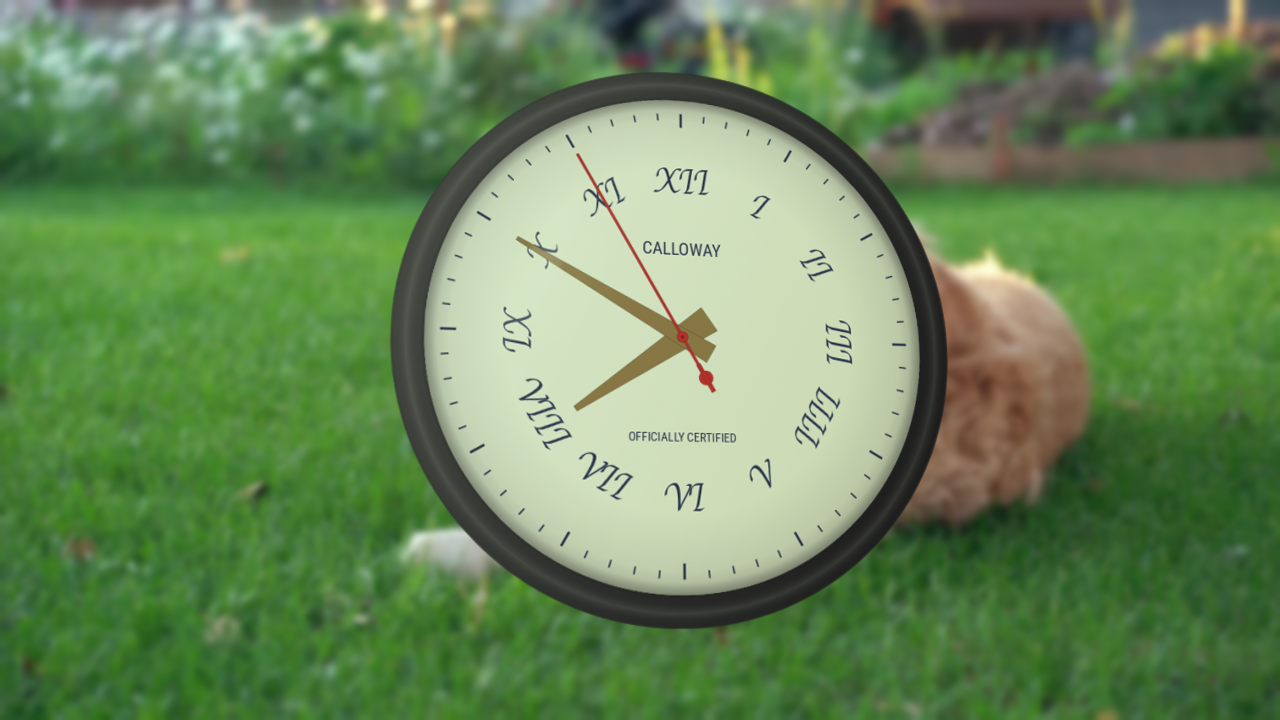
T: 7.49.55
